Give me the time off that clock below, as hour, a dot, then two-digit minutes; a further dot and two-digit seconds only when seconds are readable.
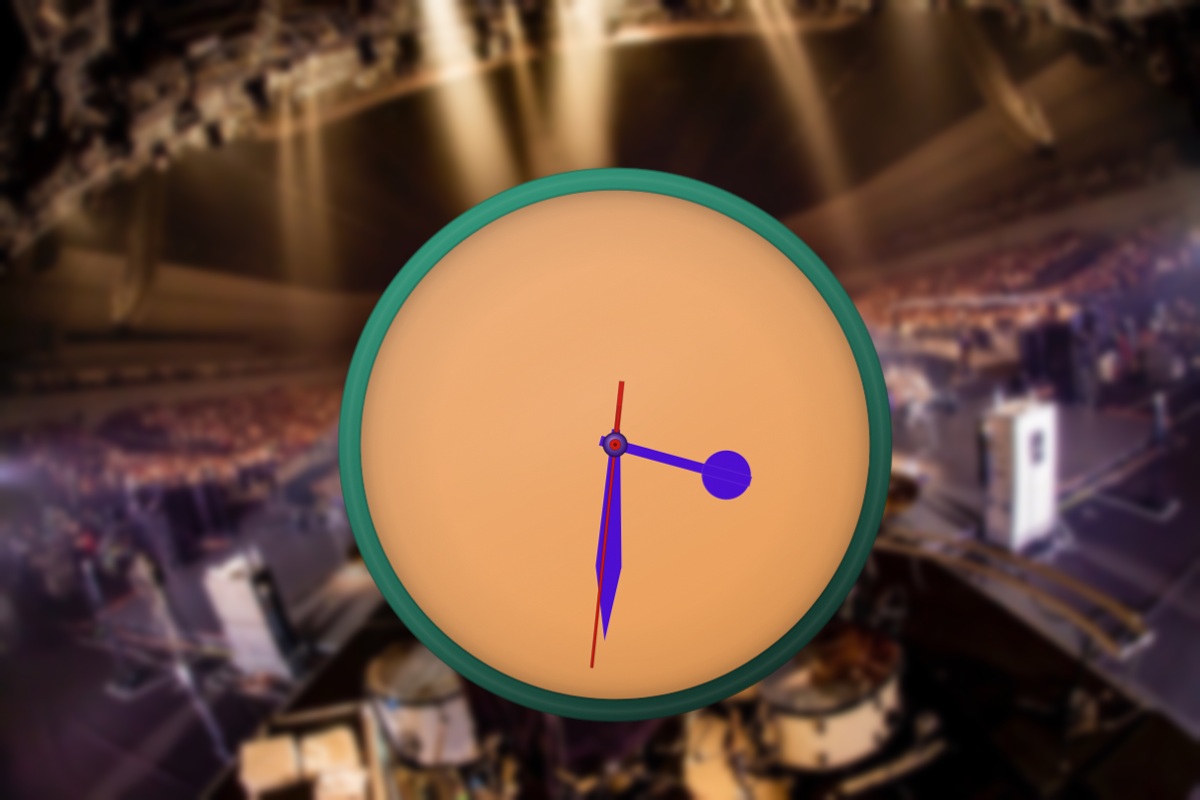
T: 3.30.31
